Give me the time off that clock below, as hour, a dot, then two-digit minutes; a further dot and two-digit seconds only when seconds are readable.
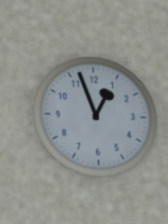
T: 12.57
